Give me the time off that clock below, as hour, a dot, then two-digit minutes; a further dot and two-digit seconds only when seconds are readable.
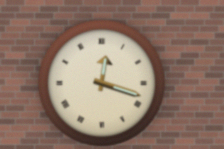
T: 12.18
